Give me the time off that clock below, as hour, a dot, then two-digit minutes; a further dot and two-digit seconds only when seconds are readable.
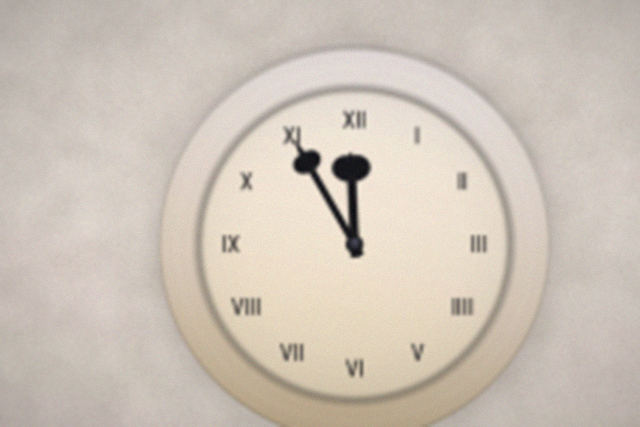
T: 11.55
